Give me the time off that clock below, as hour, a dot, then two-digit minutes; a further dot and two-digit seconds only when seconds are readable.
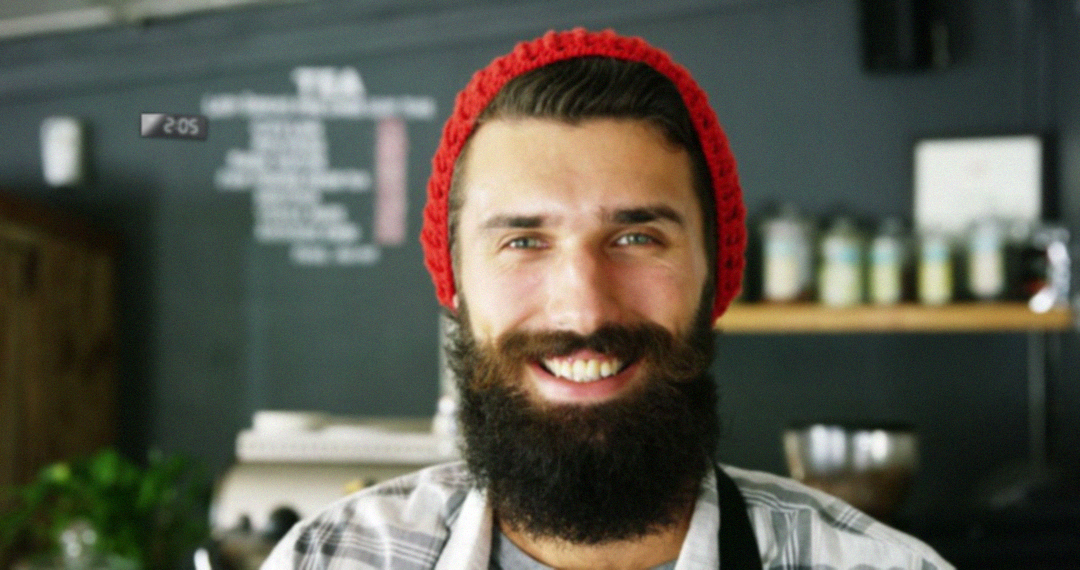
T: 2.05
